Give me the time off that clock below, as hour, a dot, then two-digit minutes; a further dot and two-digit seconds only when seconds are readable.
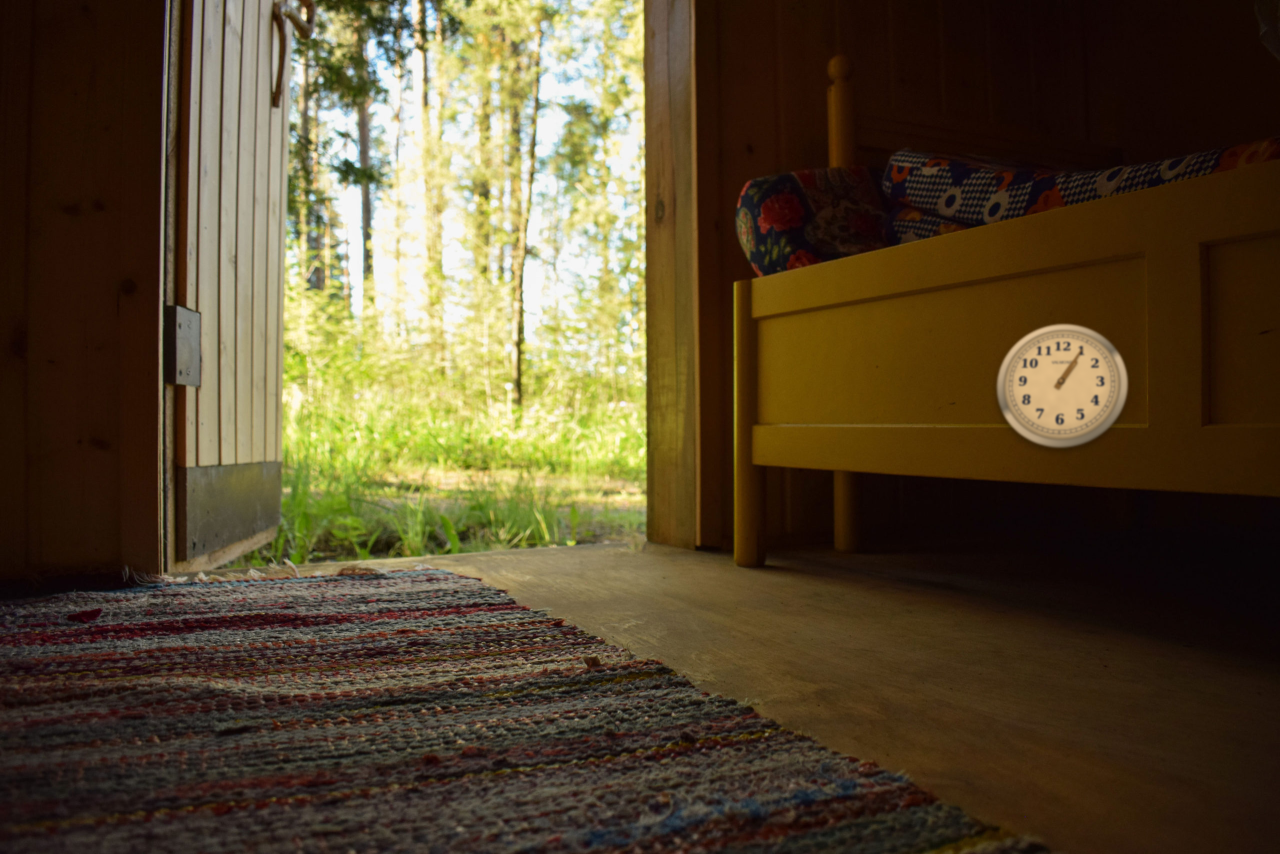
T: 1.05
